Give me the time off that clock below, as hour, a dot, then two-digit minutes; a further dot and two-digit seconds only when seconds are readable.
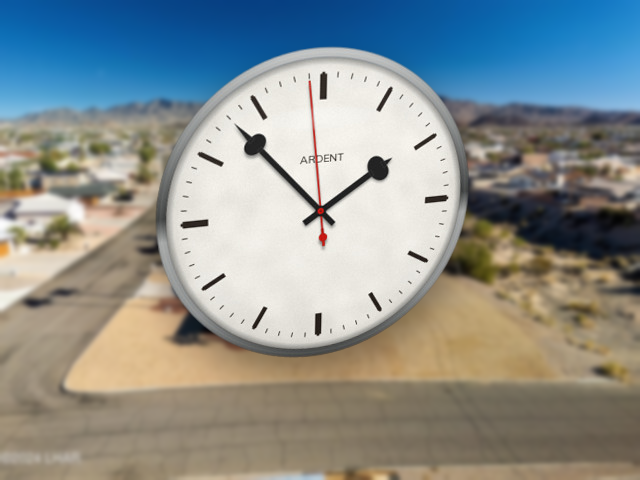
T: 1.52.59
